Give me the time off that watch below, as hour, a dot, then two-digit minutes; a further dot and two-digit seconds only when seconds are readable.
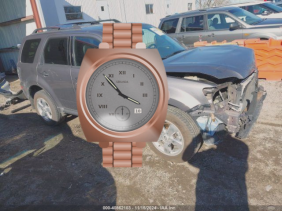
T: 3.53
